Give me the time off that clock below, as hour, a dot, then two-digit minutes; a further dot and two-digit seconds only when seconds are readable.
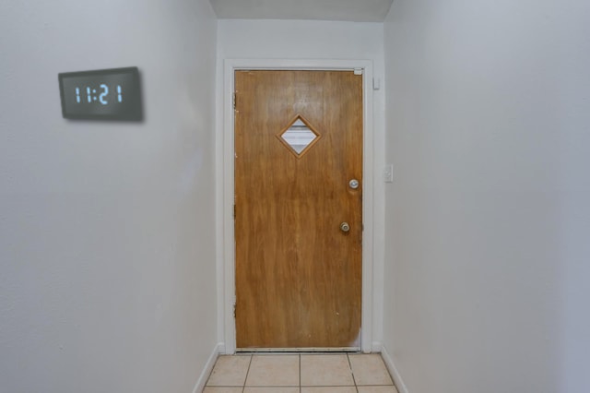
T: 11.21
